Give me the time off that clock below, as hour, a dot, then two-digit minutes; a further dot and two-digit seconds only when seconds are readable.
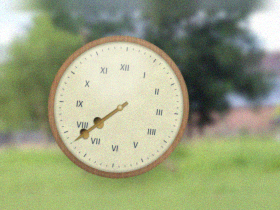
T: 7.38
